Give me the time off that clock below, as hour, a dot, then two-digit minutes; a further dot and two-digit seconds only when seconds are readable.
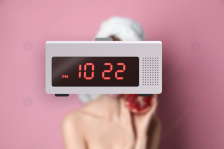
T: 10.22
